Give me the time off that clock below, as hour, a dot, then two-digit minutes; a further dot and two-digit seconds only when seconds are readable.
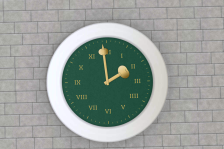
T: 1.59
